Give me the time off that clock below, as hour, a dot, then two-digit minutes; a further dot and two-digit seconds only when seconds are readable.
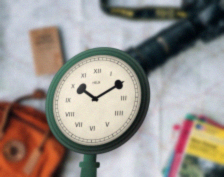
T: 10.10
